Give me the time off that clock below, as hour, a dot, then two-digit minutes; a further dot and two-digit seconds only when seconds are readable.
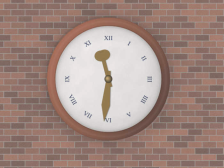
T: 11.31
